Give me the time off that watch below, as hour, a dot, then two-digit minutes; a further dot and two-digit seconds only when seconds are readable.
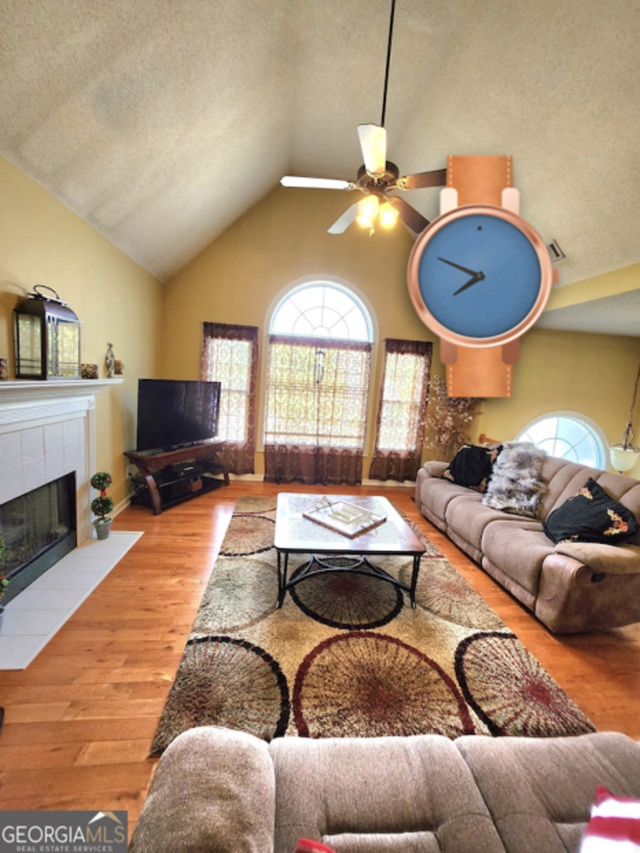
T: 7.49
